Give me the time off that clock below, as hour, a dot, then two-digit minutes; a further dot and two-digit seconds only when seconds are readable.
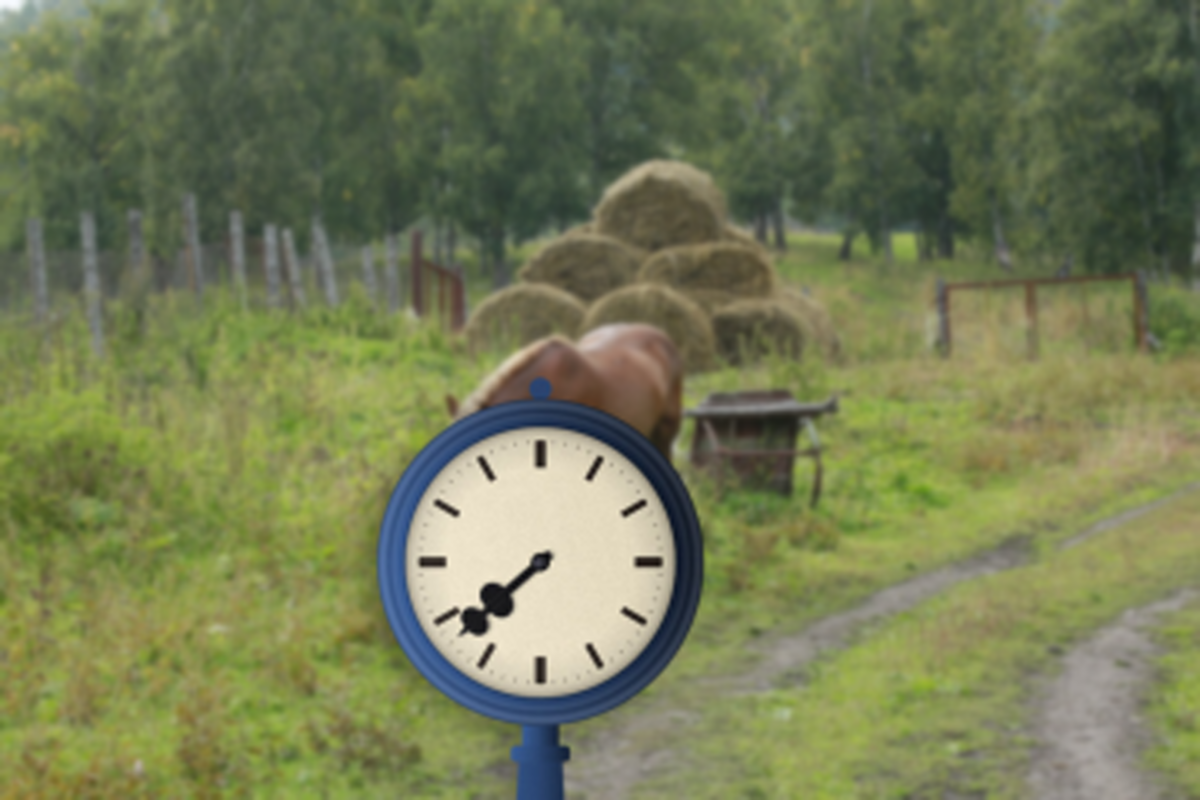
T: 7.38
